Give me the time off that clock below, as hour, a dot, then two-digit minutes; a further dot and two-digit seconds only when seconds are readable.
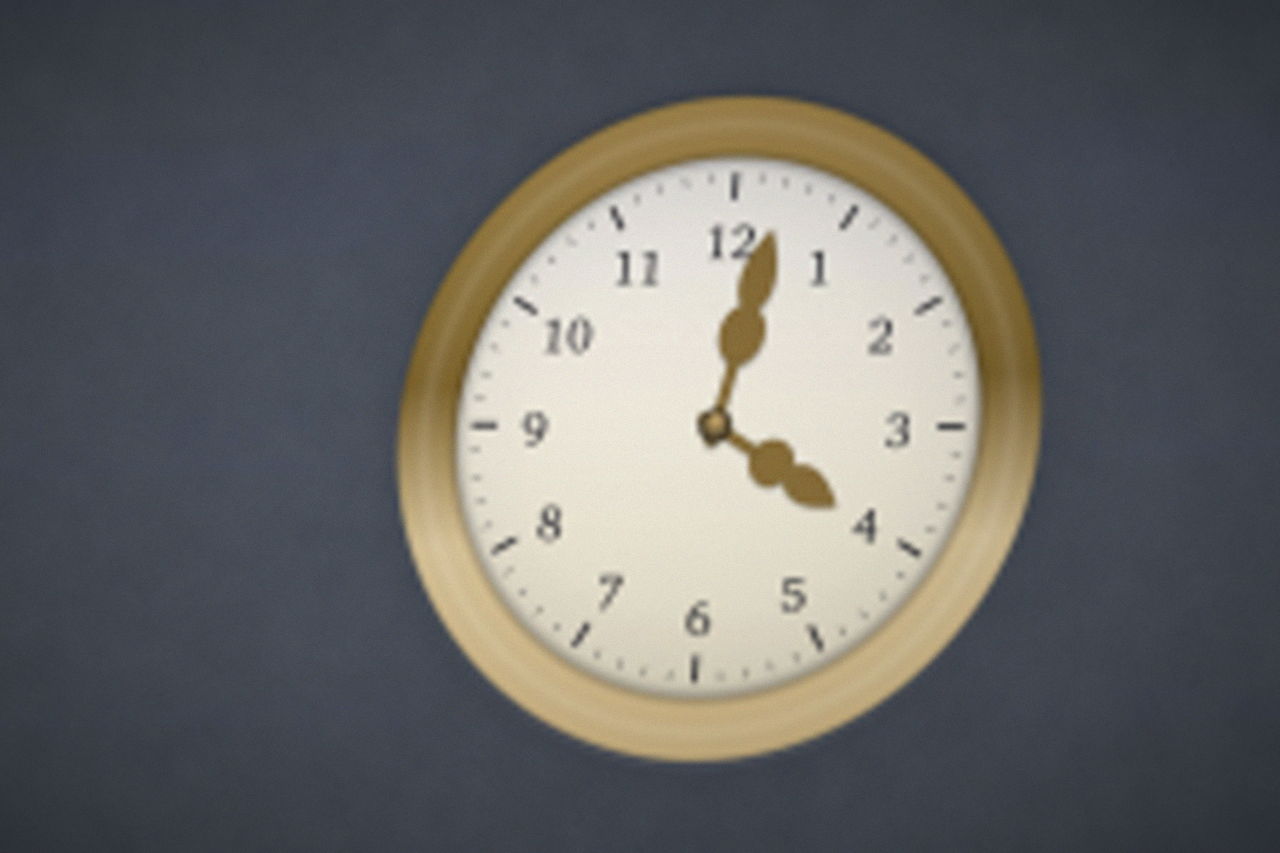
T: 4.02
